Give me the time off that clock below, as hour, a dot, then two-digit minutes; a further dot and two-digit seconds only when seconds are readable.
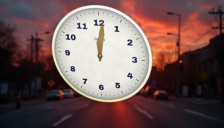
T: 12.01
